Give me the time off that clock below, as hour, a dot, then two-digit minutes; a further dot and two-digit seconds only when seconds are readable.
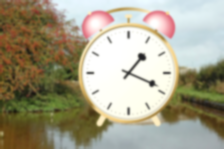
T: 1.19
